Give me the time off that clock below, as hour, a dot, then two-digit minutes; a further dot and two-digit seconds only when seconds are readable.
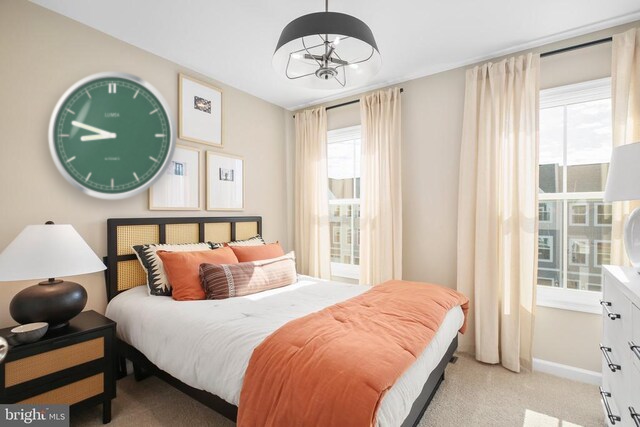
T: 8.48
